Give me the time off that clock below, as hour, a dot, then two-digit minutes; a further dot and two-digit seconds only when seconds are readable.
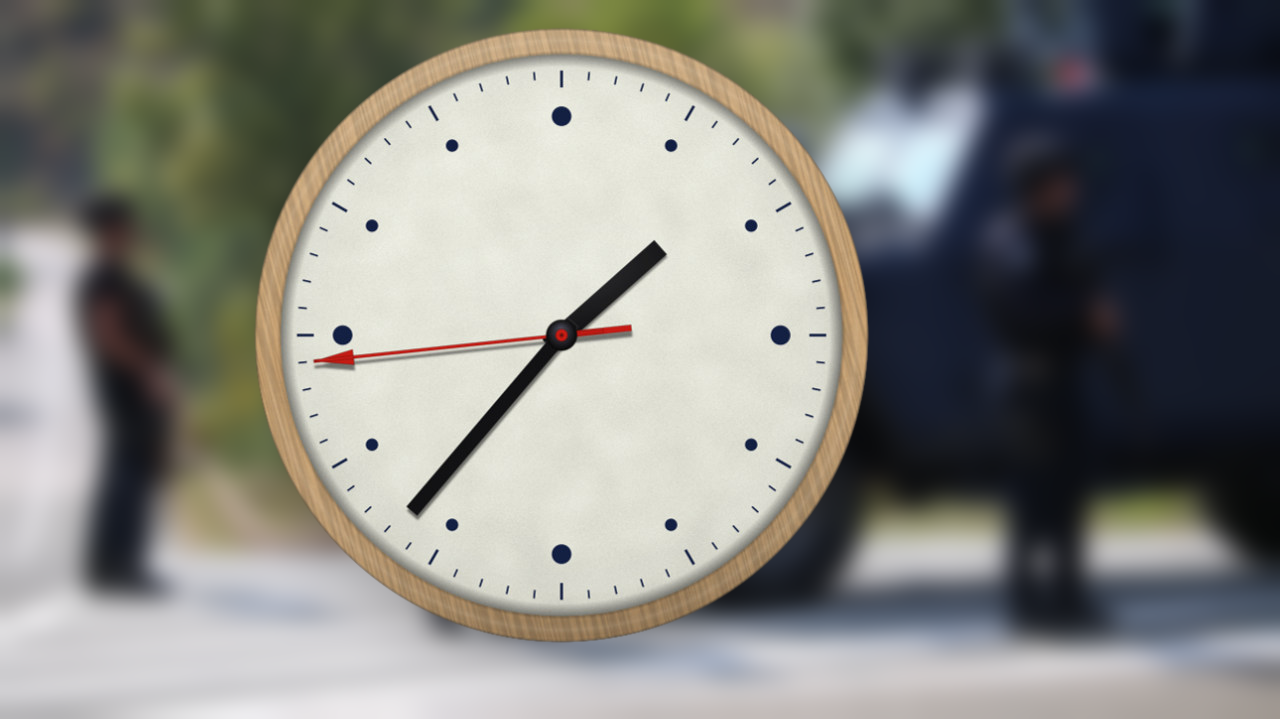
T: 1.36.44
